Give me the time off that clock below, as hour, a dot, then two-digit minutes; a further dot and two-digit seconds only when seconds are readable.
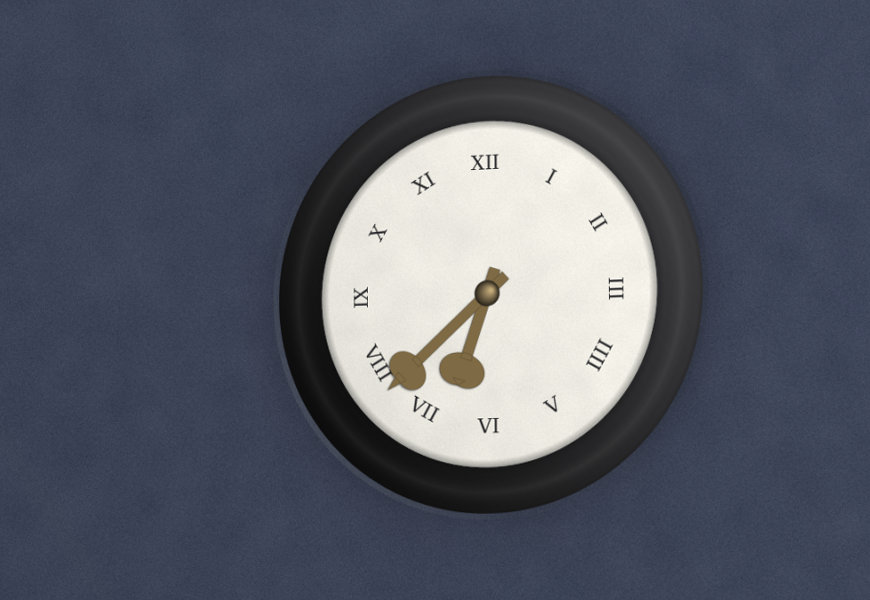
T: 6.38
